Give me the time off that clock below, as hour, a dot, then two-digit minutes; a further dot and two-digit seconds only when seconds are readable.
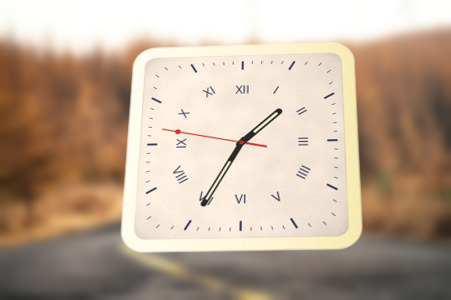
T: 1.34.47
